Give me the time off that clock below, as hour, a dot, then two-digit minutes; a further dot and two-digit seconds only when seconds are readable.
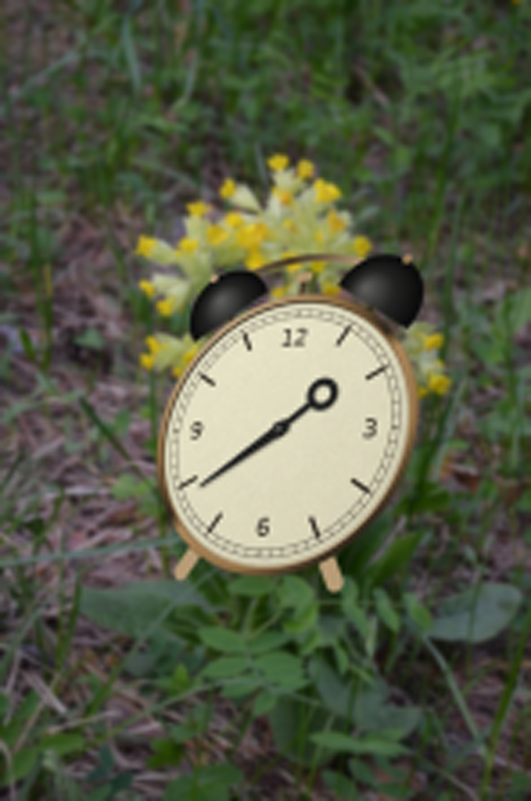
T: 1.39
